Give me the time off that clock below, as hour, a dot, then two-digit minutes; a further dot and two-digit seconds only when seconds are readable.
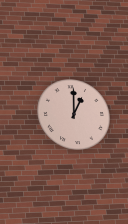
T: 1.01
